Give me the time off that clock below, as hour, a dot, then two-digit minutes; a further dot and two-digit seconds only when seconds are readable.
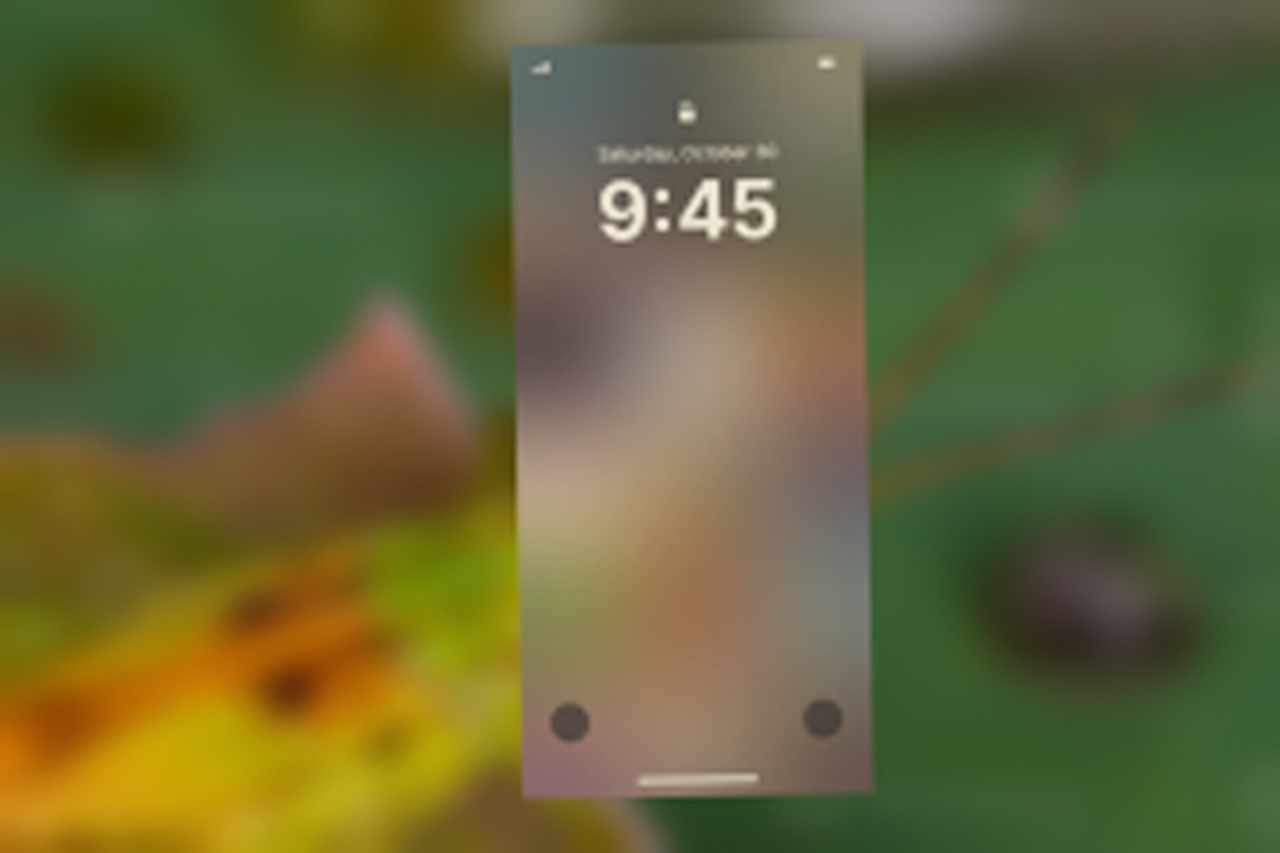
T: 9.45
